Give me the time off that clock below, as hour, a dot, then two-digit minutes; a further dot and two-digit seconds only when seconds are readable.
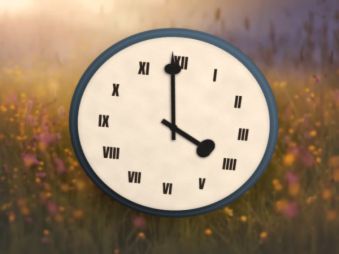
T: 3.59
